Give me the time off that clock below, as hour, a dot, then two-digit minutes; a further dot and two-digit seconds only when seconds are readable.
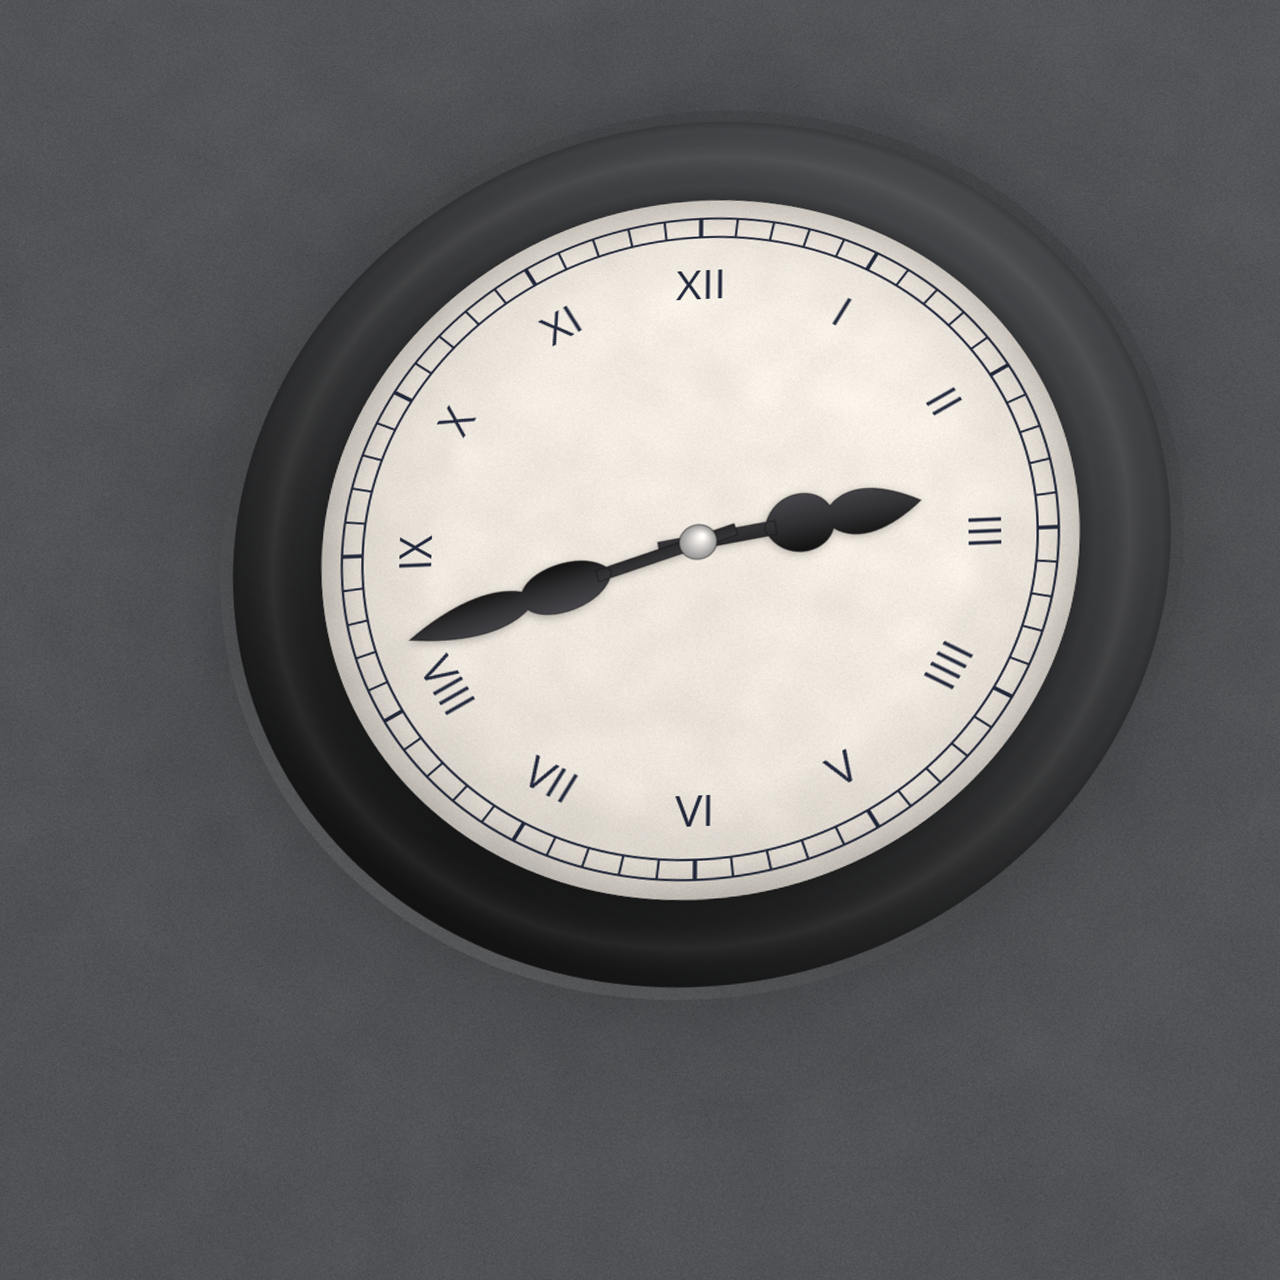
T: 2.42
